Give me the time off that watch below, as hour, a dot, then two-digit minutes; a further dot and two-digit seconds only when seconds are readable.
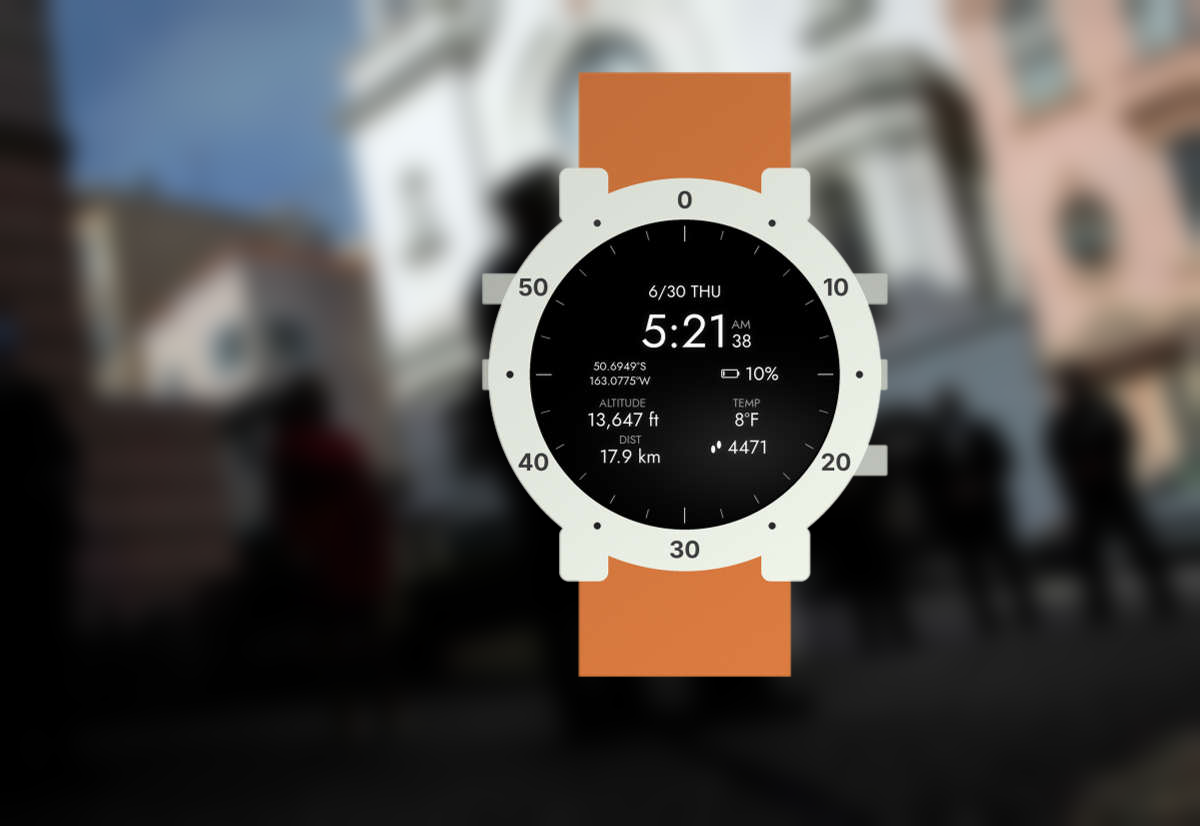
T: 5.21.38
